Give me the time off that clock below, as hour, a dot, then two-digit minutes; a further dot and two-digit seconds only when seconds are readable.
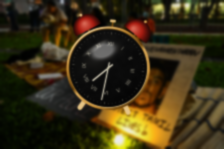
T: 7.31
